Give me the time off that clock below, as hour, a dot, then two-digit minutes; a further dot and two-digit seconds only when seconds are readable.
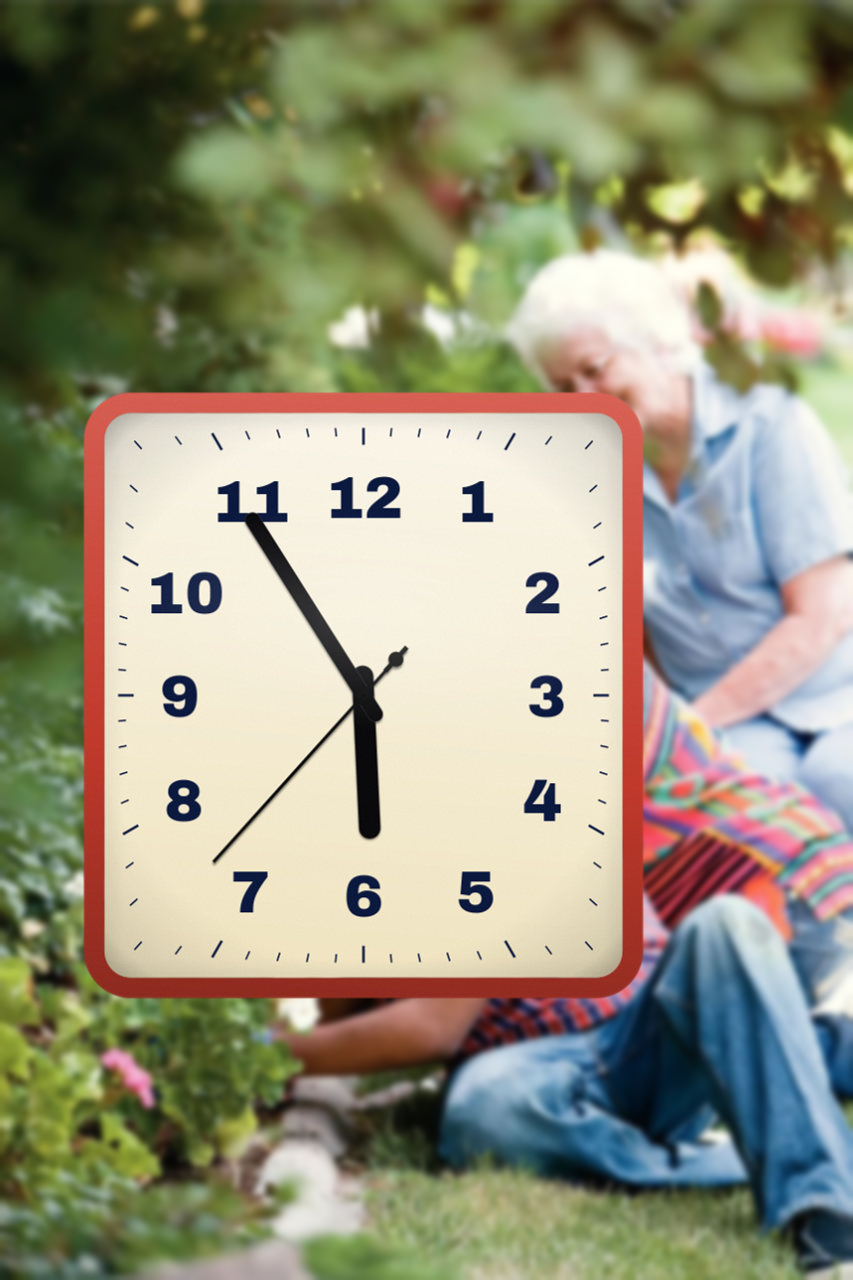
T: 5.54.37
